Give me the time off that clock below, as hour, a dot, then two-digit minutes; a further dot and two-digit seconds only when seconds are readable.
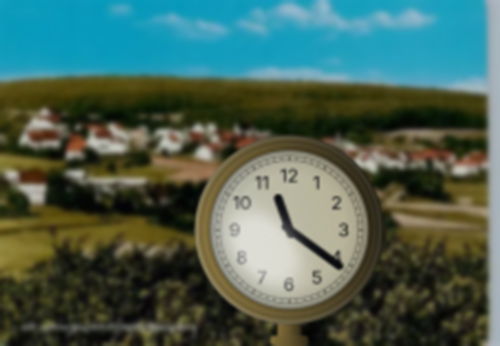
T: 11.21
